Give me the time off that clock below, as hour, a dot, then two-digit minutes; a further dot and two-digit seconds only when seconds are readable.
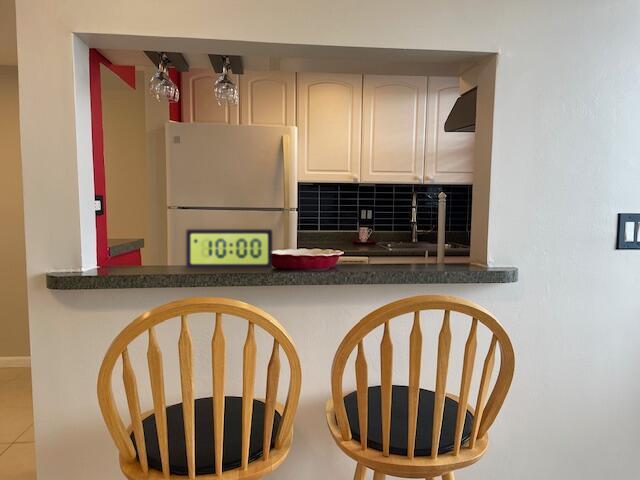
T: 10.00
